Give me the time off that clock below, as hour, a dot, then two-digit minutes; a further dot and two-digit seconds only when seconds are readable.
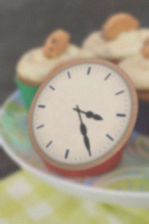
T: 3.25
